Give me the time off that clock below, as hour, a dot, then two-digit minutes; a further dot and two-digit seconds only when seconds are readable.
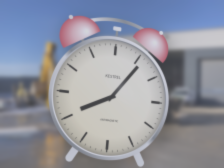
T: 8.06
